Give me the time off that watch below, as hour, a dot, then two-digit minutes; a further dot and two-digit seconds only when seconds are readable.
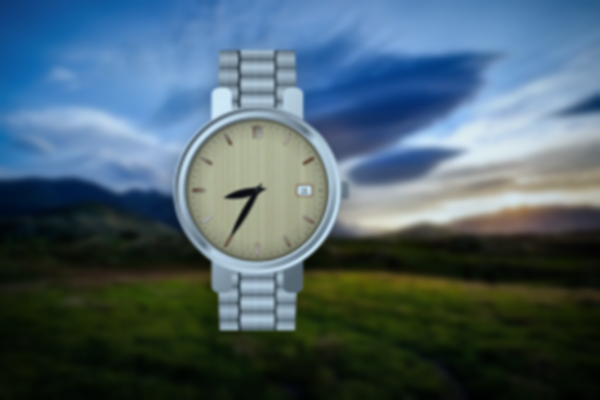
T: 8.35
